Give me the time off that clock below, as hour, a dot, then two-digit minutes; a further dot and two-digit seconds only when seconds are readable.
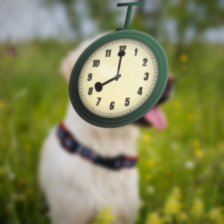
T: 8.00
